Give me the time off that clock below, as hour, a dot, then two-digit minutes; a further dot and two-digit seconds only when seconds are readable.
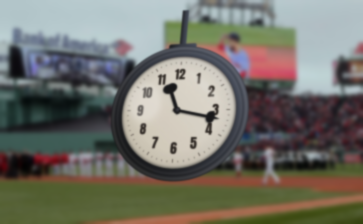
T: 11.17
